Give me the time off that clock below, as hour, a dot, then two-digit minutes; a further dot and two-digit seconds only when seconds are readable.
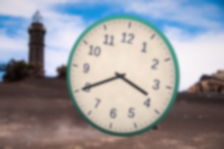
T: 3.40
